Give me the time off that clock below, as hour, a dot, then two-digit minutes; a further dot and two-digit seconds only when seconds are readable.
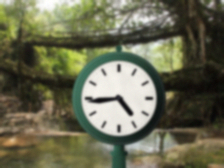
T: 4.44
